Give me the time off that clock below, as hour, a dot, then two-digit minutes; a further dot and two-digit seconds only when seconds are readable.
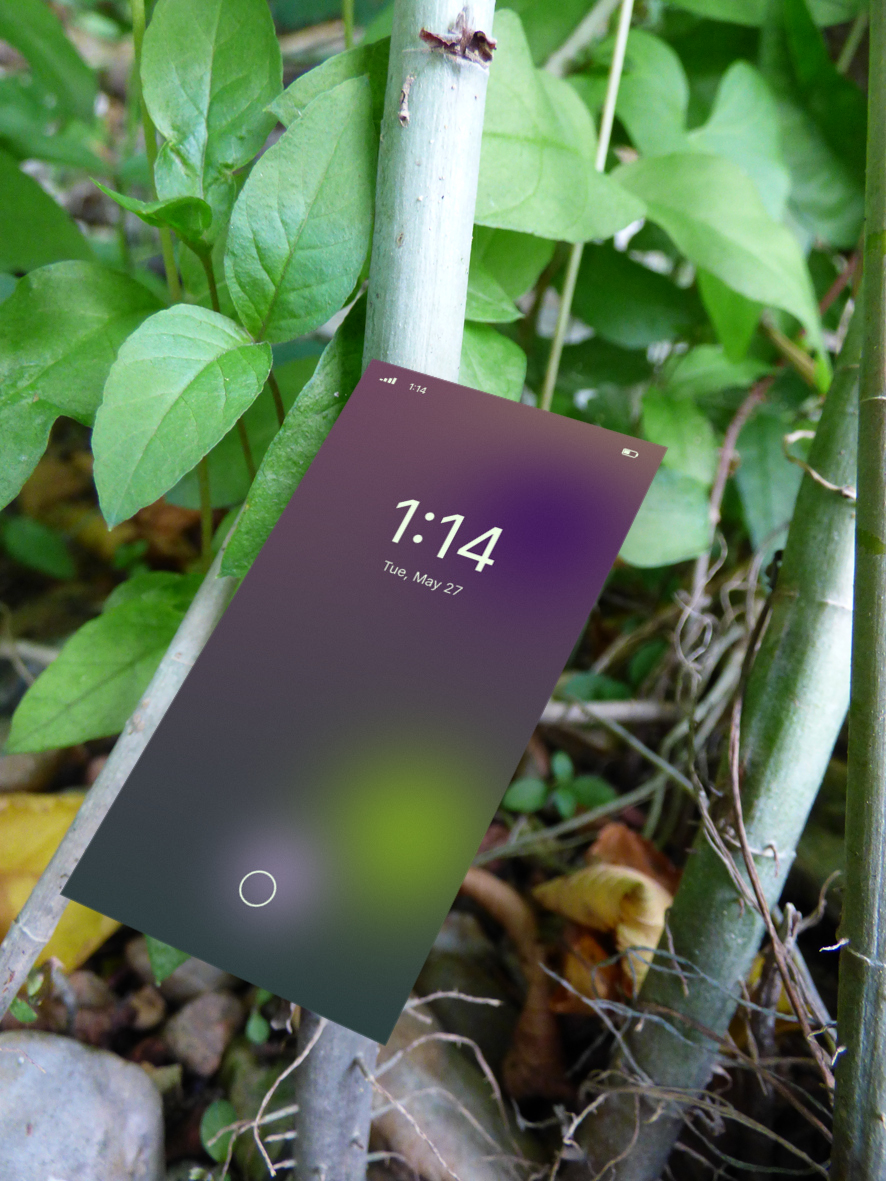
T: 1.14
